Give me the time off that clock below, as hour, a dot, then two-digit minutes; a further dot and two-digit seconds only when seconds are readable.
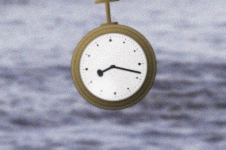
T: 8.18
